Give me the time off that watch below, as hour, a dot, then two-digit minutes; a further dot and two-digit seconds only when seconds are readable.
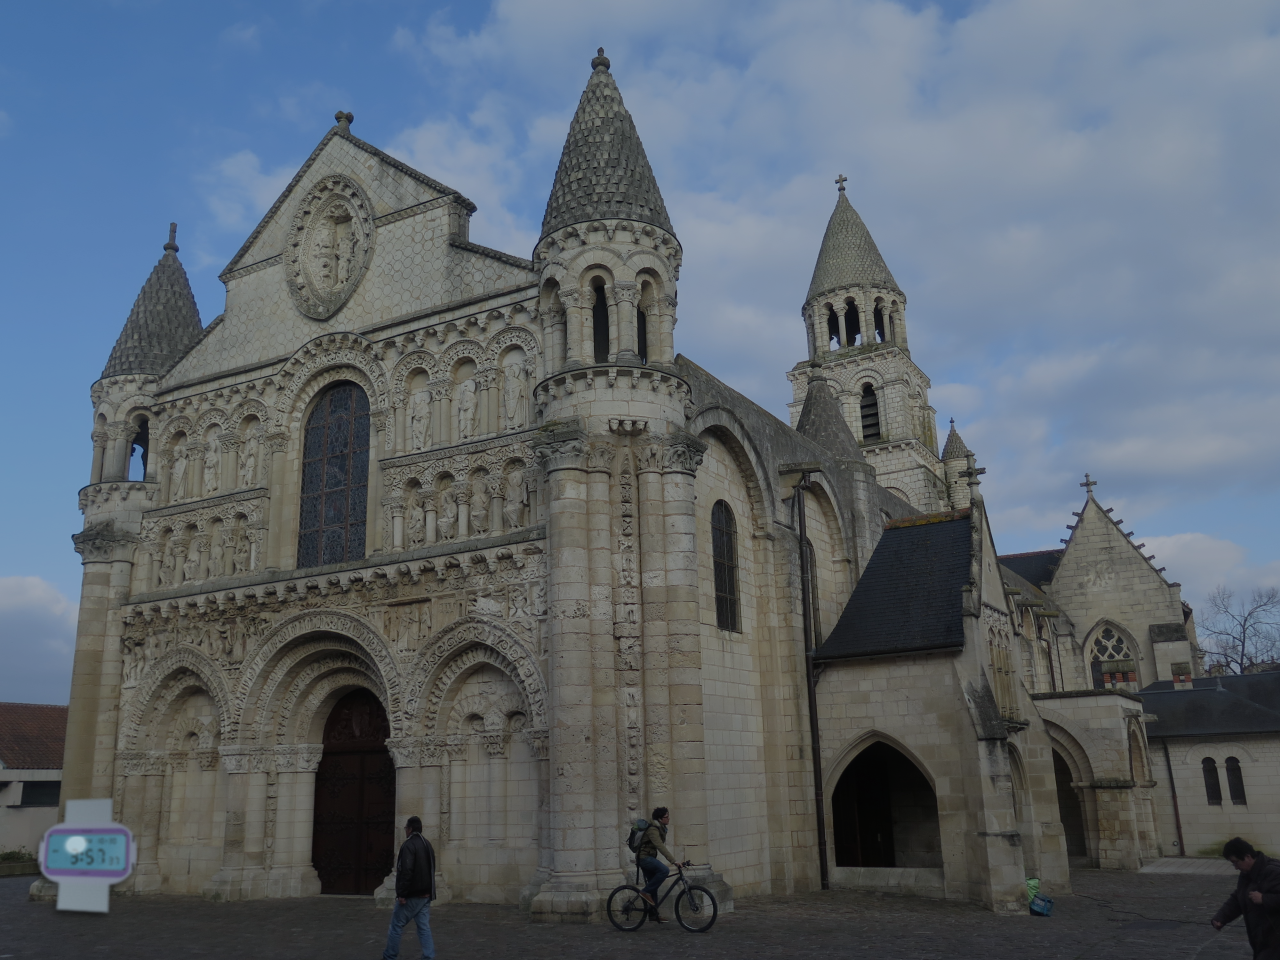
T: 3.57
